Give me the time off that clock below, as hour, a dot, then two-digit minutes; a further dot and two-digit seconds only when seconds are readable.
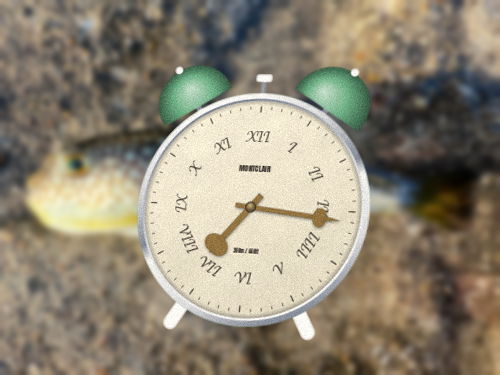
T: 7.16
